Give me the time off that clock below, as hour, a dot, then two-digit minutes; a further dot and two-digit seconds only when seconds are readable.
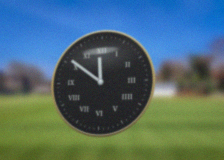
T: 11.51
